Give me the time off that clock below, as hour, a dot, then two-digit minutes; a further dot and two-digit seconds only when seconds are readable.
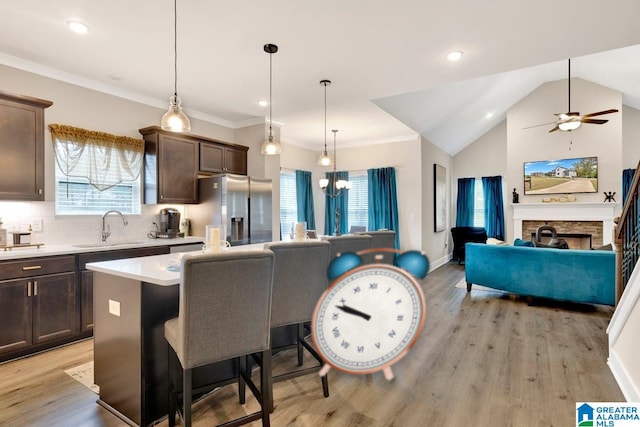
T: 9.48
